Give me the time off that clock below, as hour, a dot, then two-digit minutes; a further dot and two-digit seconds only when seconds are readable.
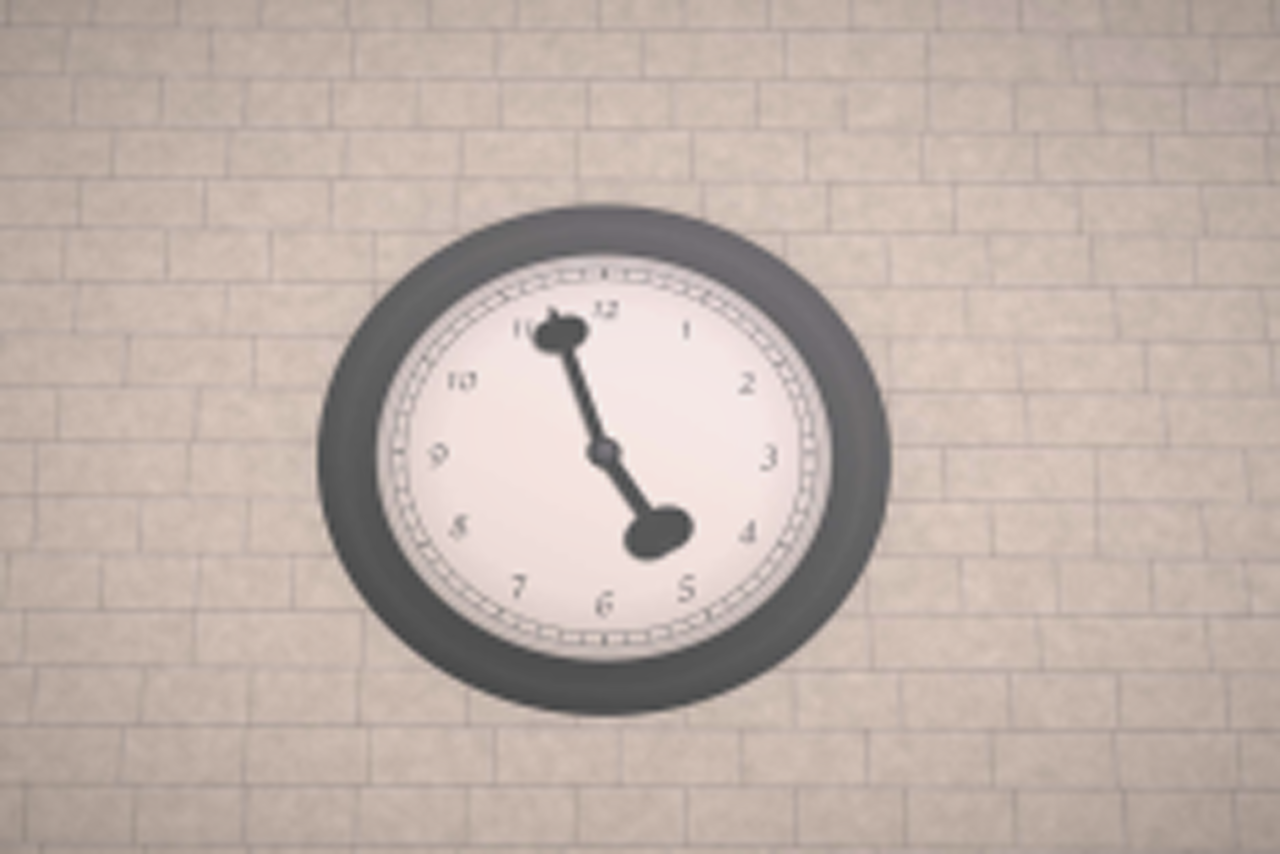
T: 4.57
